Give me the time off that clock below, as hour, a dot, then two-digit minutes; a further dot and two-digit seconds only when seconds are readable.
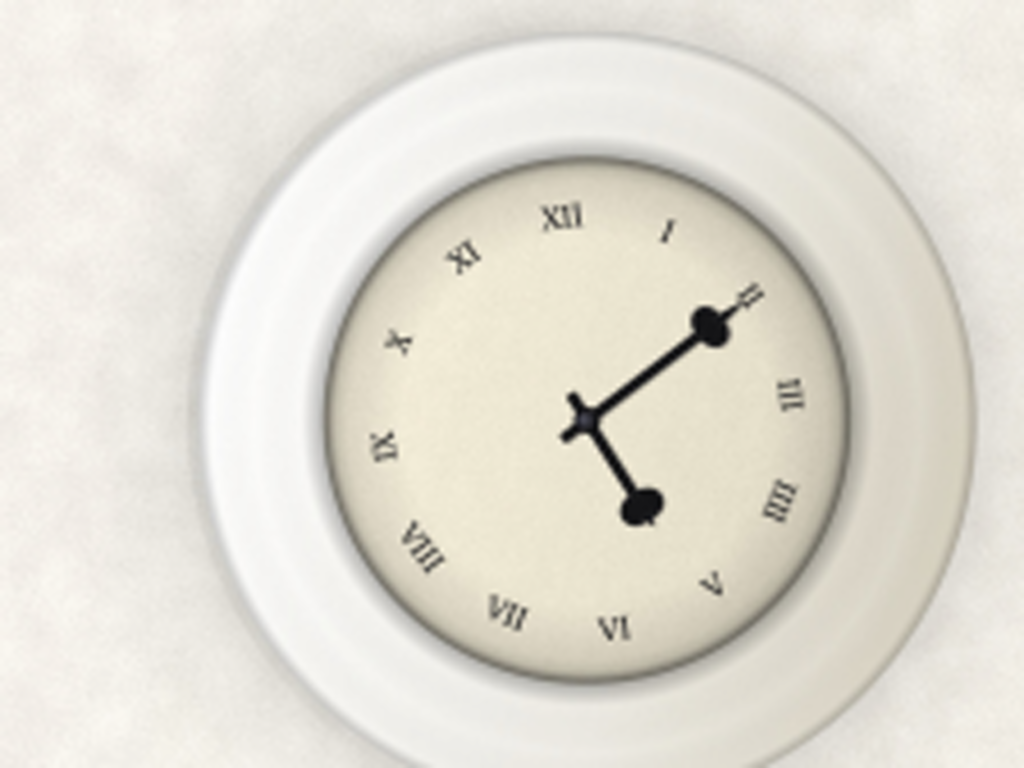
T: 5.10
